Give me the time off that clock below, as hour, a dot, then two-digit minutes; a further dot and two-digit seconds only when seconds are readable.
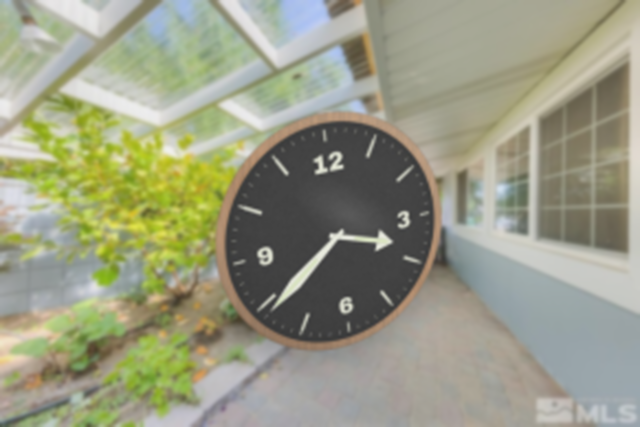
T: 3.39
